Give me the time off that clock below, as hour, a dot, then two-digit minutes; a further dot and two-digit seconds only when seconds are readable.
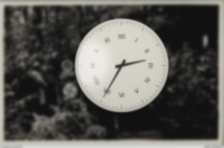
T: 2.35
